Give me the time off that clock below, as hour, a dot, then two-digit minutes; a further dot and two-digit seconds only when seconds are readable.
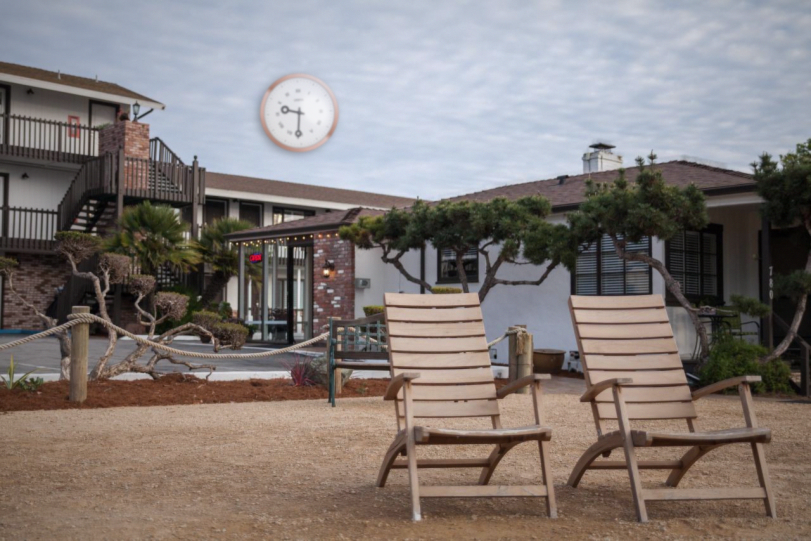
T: 9.31
